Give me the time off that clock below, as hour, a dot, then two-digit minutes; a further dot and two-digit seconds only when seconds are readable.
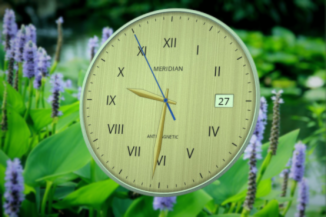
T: 9.30.55
